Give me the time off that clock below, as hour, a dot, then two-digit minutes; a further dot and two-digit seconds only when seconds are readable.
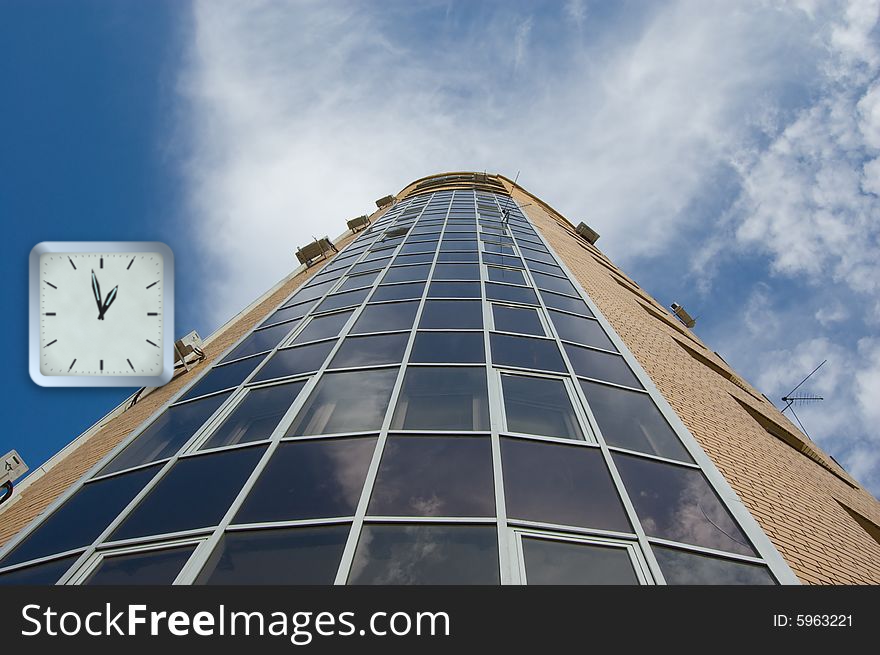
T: 12.58
